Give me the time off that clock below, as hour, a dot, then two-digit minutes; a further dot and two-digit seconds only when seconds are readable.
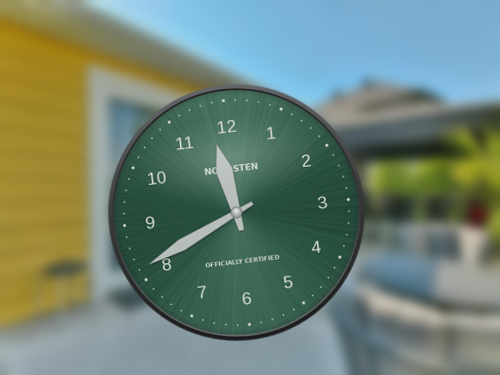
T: 11.41
